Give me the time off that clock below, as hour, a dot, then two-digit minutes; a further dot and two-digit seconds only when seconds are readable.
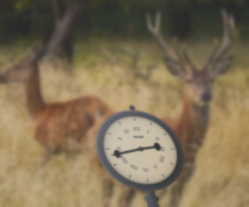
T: 2.43
